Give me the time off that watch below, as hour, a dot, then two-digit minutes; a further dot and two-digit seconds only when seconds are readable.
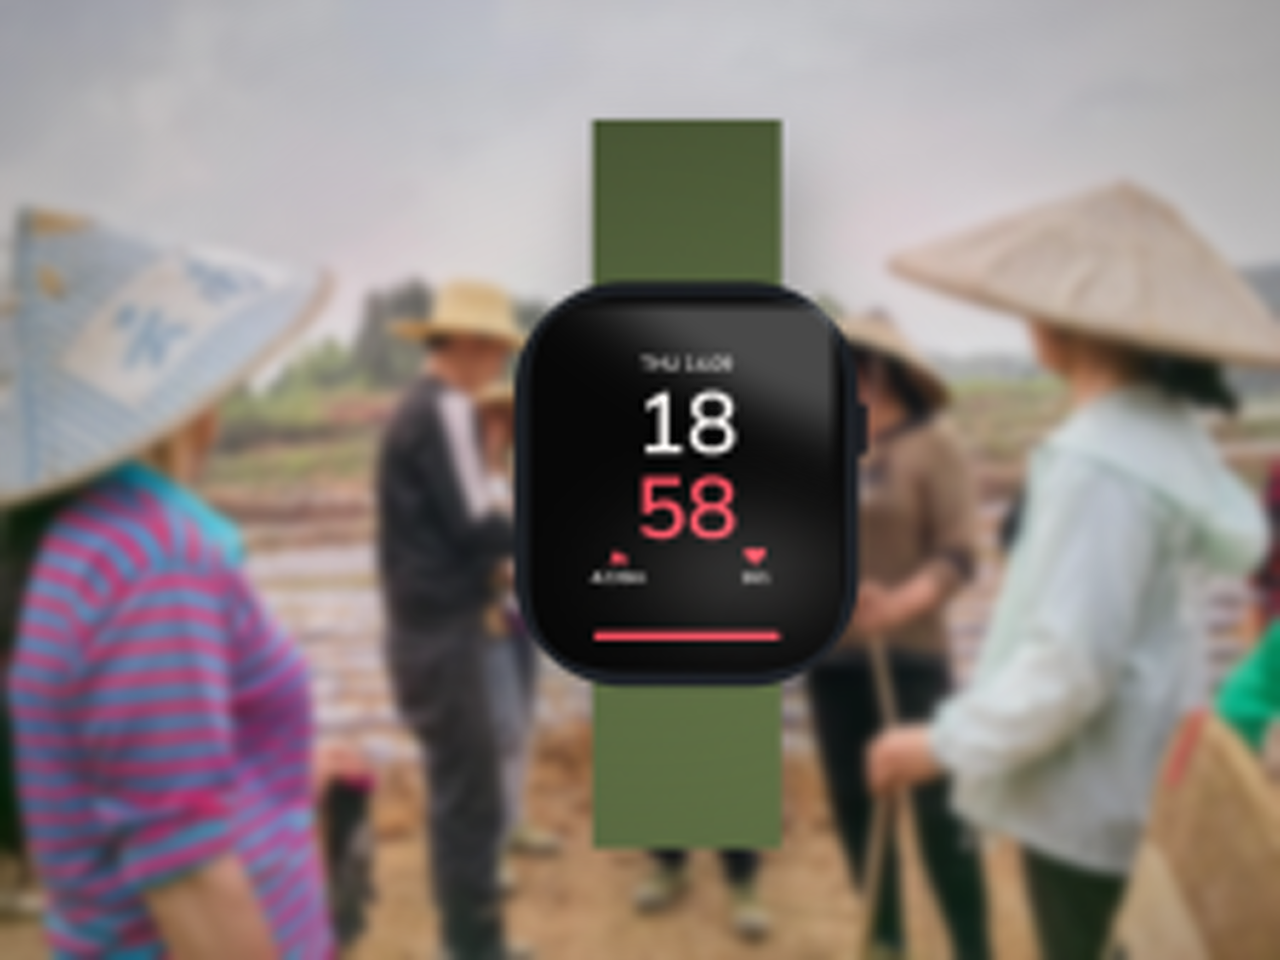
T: 18.58
